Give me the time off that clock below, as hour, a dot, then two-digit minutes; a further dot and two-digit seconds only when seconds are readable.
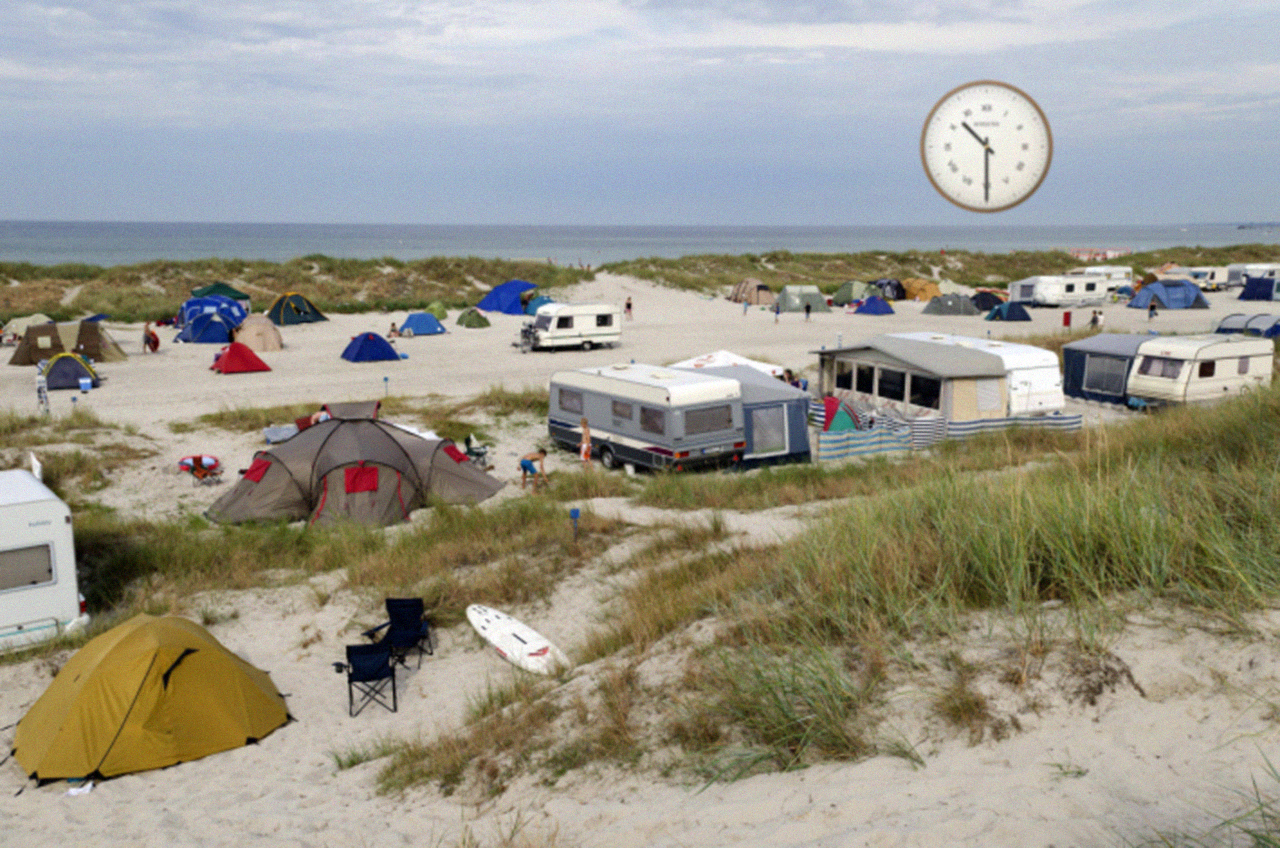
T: 10.30
